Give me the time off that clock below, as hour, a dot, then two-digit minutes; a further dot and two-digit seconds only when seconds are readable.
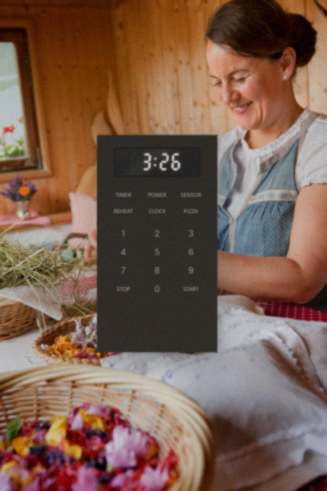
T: 3.26
